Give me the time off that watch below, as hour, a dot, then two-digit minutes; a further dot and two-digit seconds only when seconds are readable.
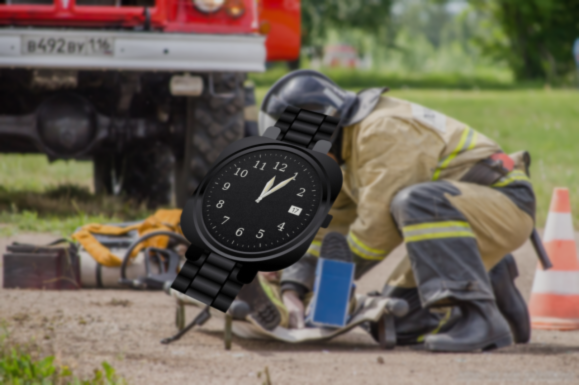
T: 12.05
